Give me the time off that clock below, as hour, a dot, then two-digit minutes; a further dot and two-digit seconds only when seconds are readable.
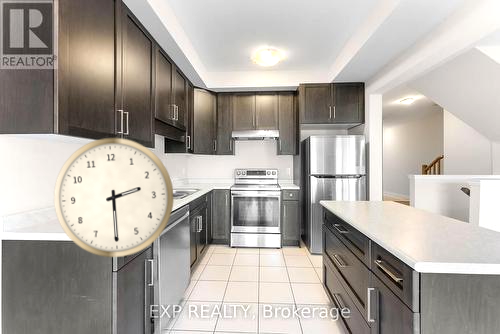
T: 2.30
